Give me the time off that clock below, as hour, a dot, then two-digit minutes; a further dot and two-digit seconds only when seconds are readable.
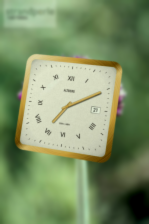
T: 7.10
